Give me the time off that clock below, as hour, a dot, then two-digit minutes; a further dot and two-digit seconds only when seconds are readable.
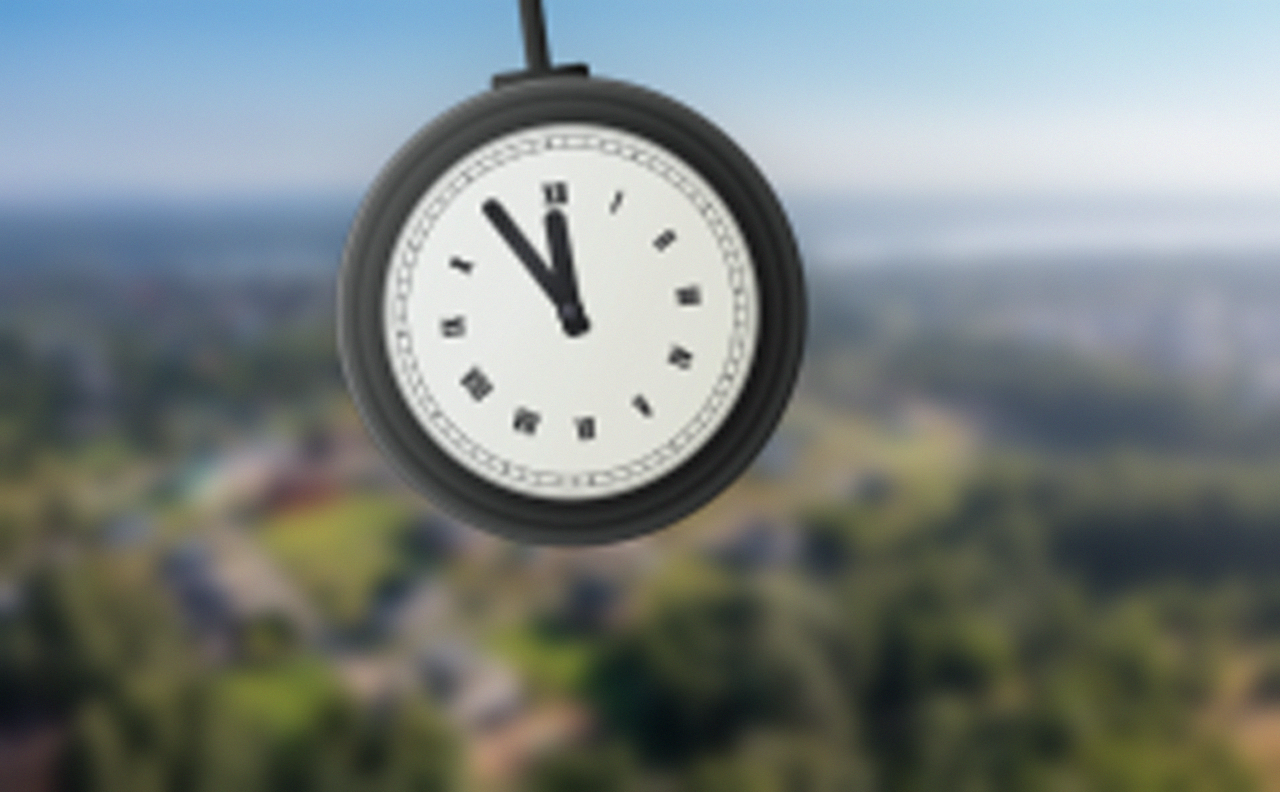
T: 11.55
